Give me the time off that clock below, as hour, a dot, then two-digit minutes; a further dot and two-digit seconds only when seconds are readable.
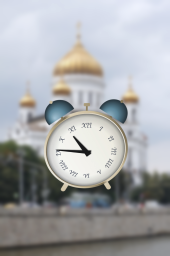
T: 10.46
